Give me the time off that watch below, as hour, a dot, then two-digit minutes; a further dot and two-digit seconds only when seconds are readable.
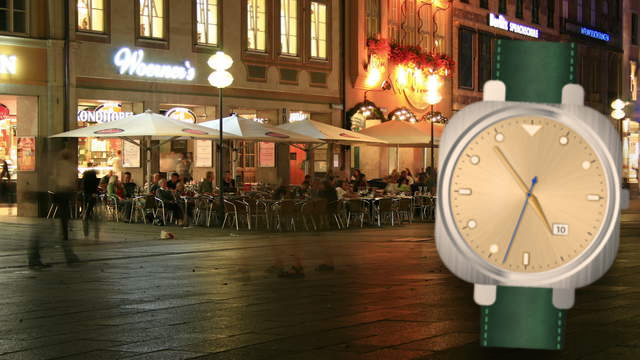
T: 4.53.33
